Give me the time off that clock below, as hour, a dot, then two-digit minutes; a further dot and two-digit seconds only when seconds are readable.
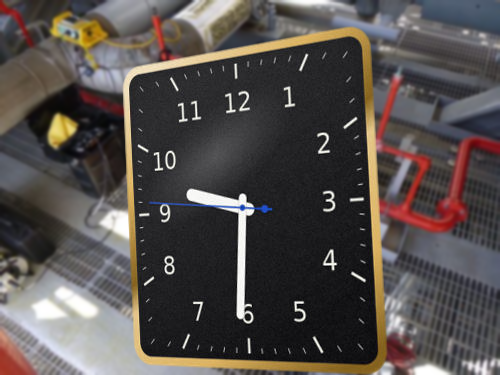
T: 9.30.46
